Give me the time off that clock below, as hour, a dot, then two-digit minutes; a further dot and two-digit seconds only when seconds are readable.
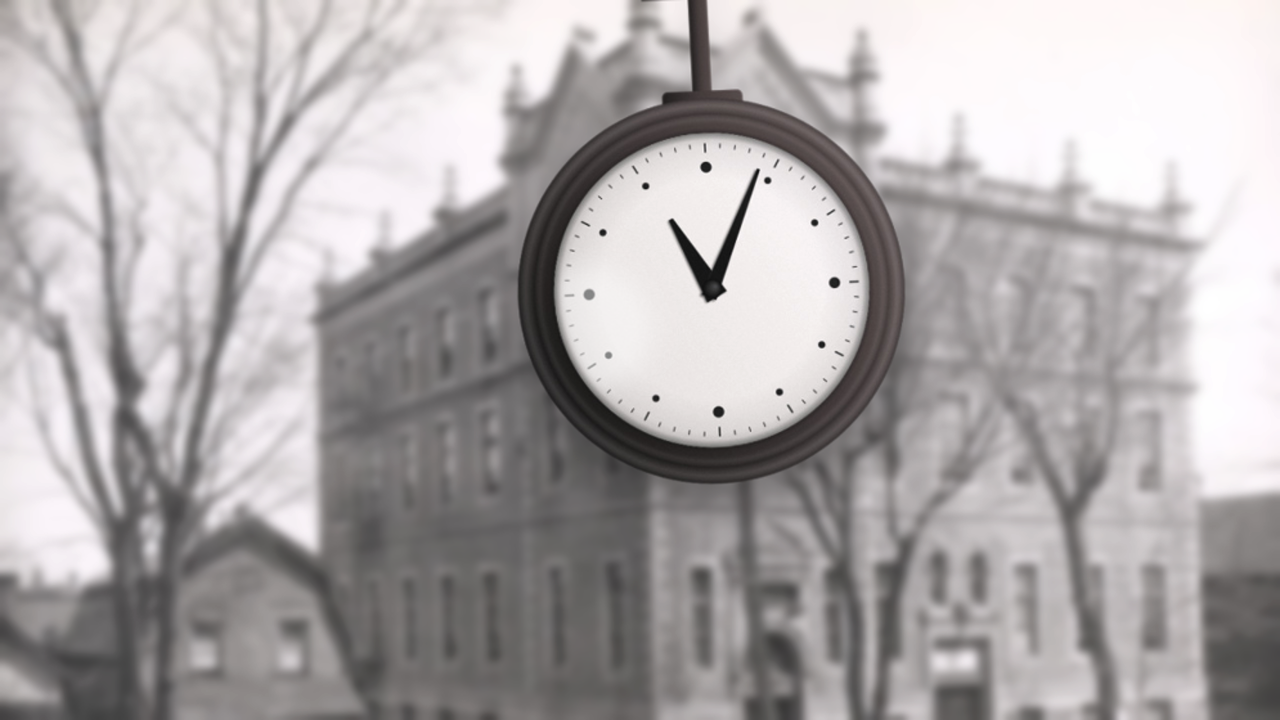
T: 11.04
